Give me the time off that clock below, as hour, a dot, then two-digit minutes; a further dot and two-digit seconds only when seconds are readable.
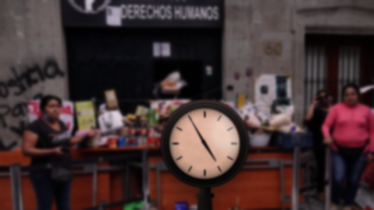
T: 4.55
